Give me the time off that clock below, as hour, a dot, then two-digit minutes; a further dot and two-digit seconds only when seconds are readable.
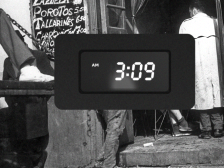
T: 3.09
